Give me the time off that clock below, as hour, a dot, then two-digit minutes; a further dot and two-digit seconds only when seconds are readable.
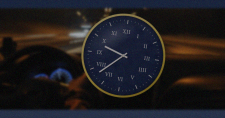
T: 9.38
